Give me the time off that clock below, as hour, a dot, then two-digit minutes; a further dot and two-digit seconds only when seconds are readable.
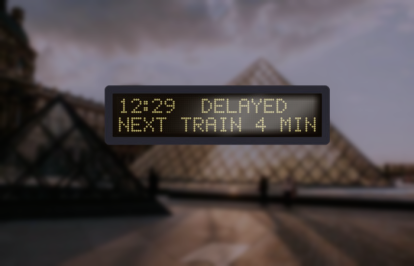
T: 12.29
